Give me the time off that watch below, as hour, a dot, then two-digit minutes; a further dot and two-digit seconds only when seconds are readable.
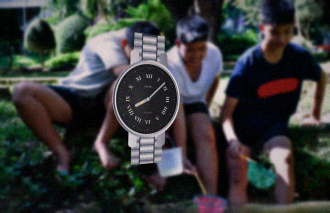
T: 8.08
